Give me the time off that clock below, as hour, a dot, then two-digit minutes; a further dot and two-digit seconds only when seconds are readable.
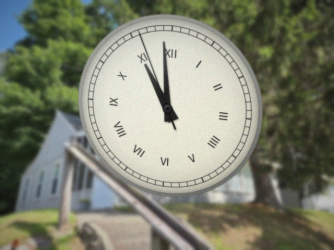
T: 10.58.56
